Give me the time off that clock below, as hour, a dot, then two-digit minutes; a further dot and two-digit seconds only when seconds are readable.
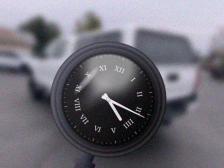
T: 4.16
